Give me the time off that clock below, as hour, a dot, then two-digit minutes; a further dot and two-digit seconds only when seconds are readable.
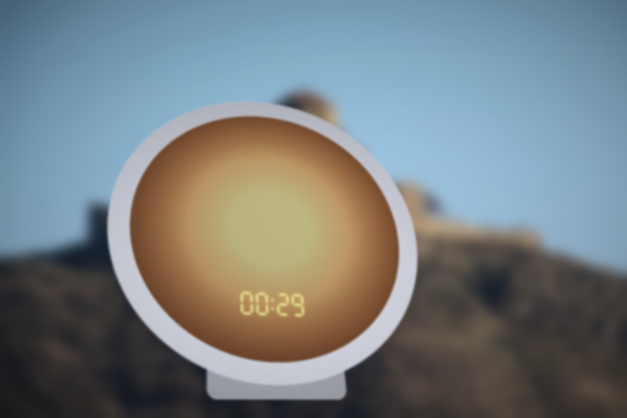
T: 0.29
